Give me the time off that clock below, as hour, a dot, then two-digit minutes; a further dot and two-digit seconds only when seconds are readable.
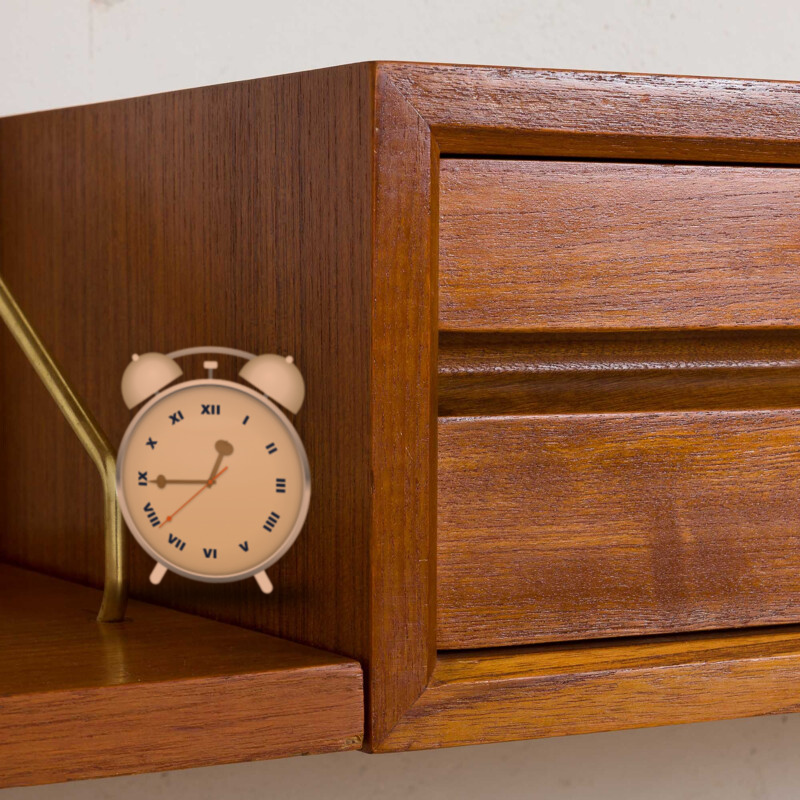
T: 12.44.38
